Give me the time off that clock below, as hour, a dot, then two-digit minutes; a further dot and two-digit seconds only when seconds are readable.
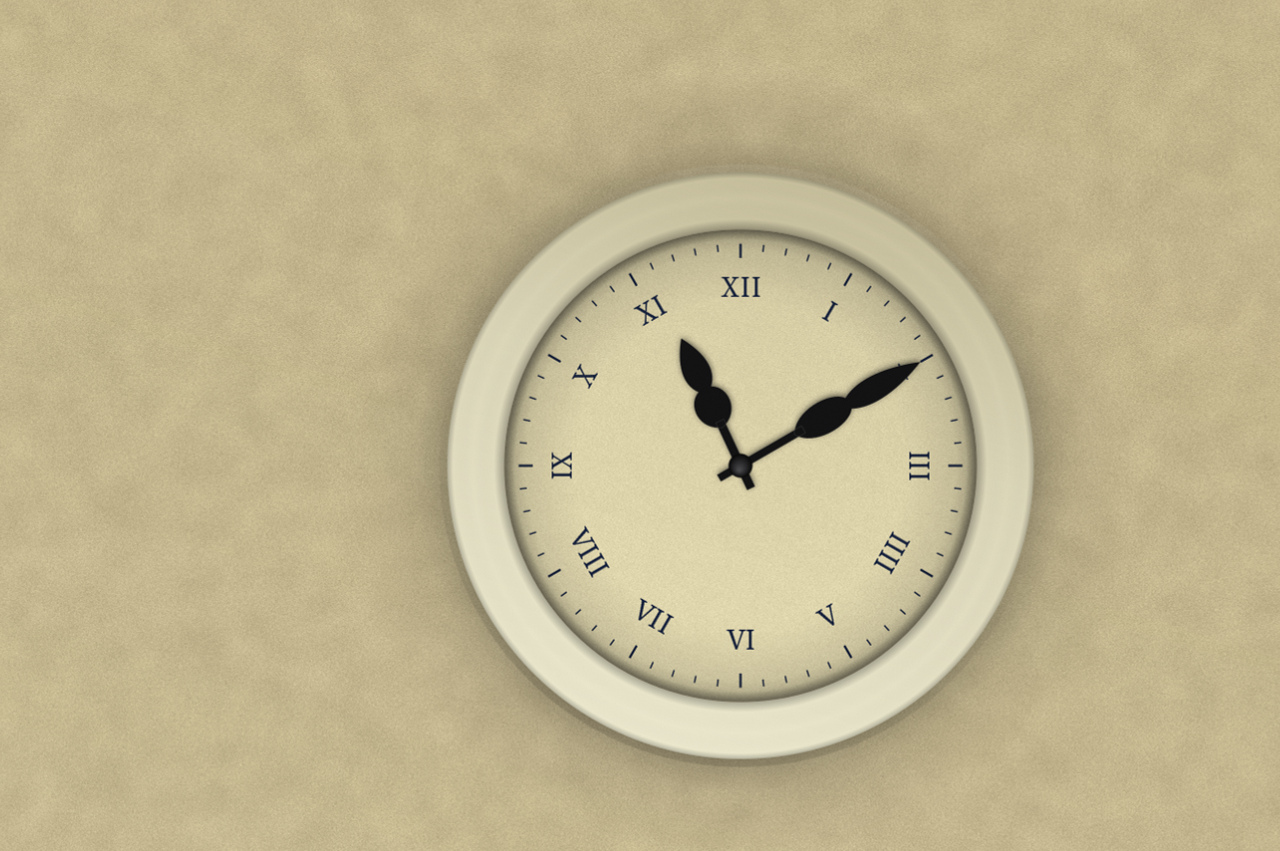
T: 11.10
